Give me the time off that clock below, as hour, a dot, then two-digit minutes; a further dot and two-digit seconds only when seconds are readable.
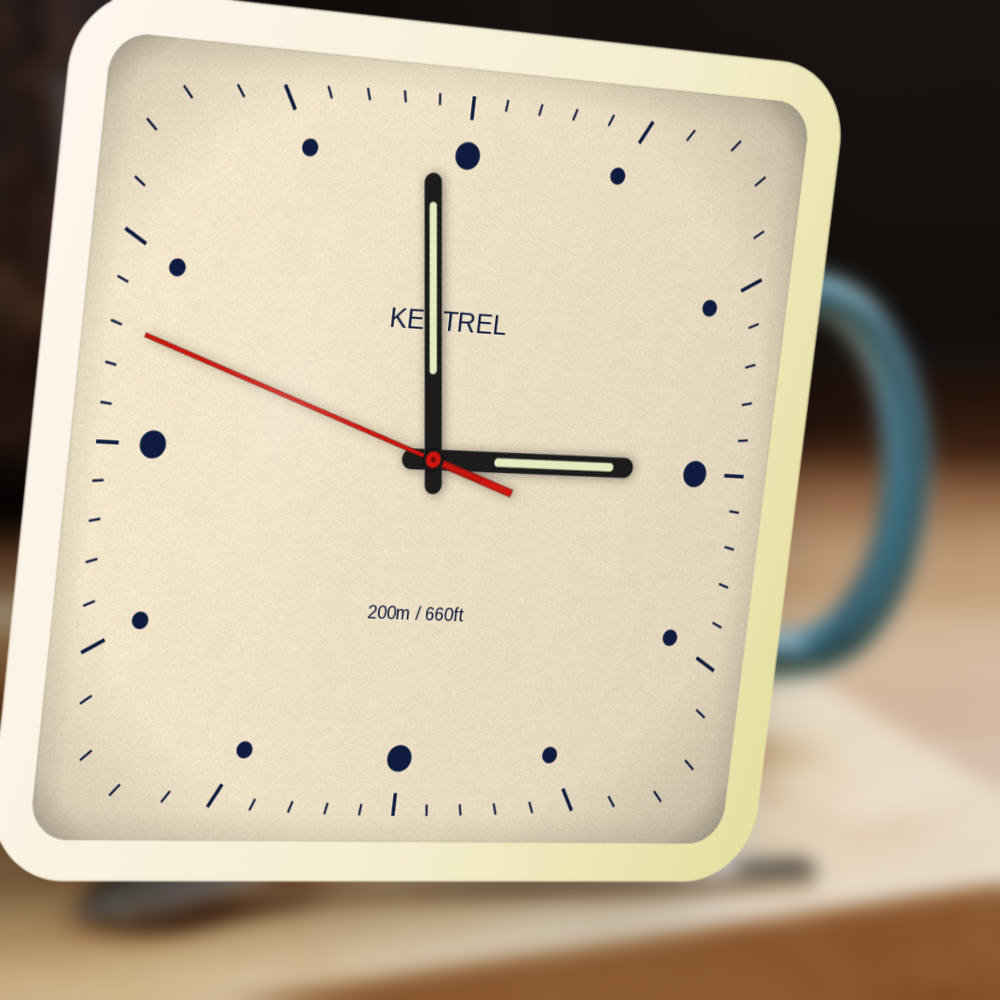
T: 2.58.48
